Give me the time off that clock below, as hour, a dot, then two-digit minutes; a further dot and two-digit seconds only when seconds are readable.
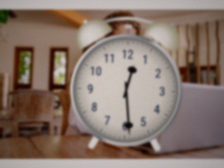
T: 12.29
